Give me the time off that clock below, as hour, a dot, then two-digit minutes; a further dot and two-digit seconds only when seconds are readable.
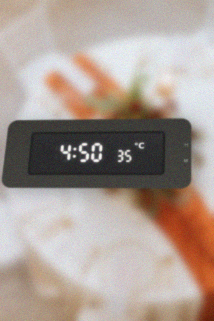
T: 4.50
